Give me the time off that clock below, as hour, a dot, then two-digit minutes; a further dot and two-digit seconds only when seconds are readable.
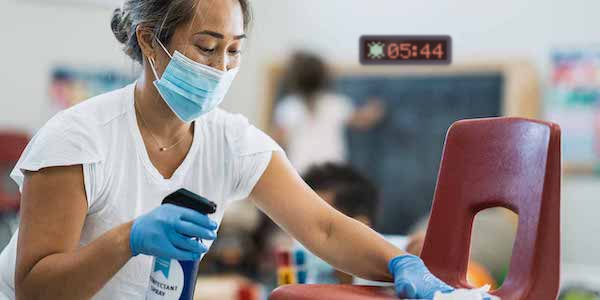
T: 5.44
